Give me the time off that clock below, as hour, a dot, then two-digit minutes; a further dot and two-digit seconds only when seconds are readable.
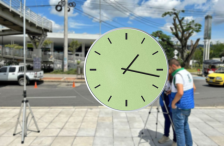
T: 1.17
